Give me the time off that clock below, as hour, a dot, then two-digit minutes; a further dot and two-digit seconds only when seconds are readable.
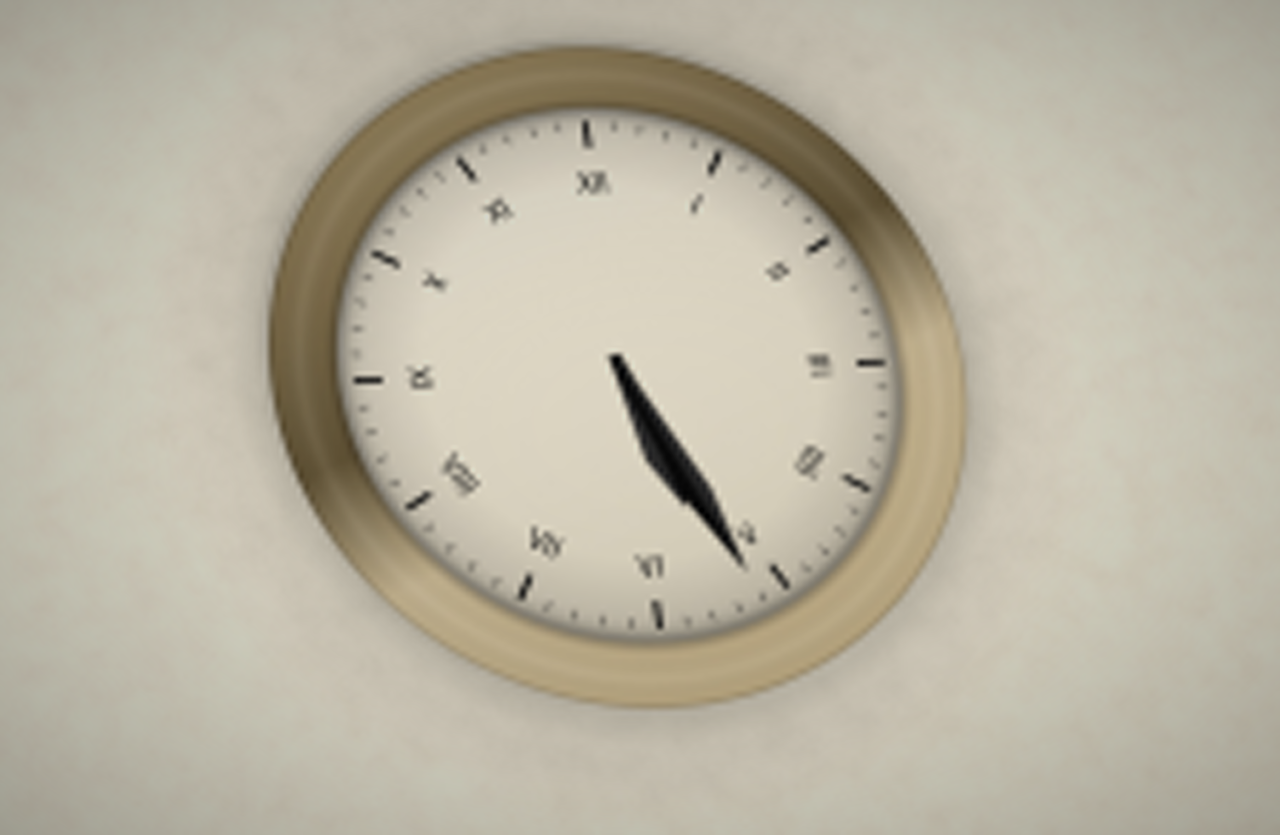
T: 5.26
